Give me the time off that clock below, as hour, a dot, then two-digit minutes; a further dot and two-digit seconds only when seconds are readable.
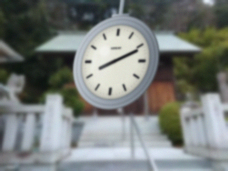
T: 8.11
